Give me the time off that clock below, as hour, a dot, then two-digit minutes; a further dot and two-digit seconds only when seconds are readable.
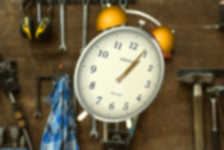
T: 1.04
